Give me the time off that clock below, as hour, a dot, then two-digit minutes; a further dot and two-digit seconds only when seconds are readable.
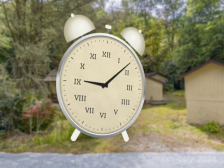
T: 9.08
